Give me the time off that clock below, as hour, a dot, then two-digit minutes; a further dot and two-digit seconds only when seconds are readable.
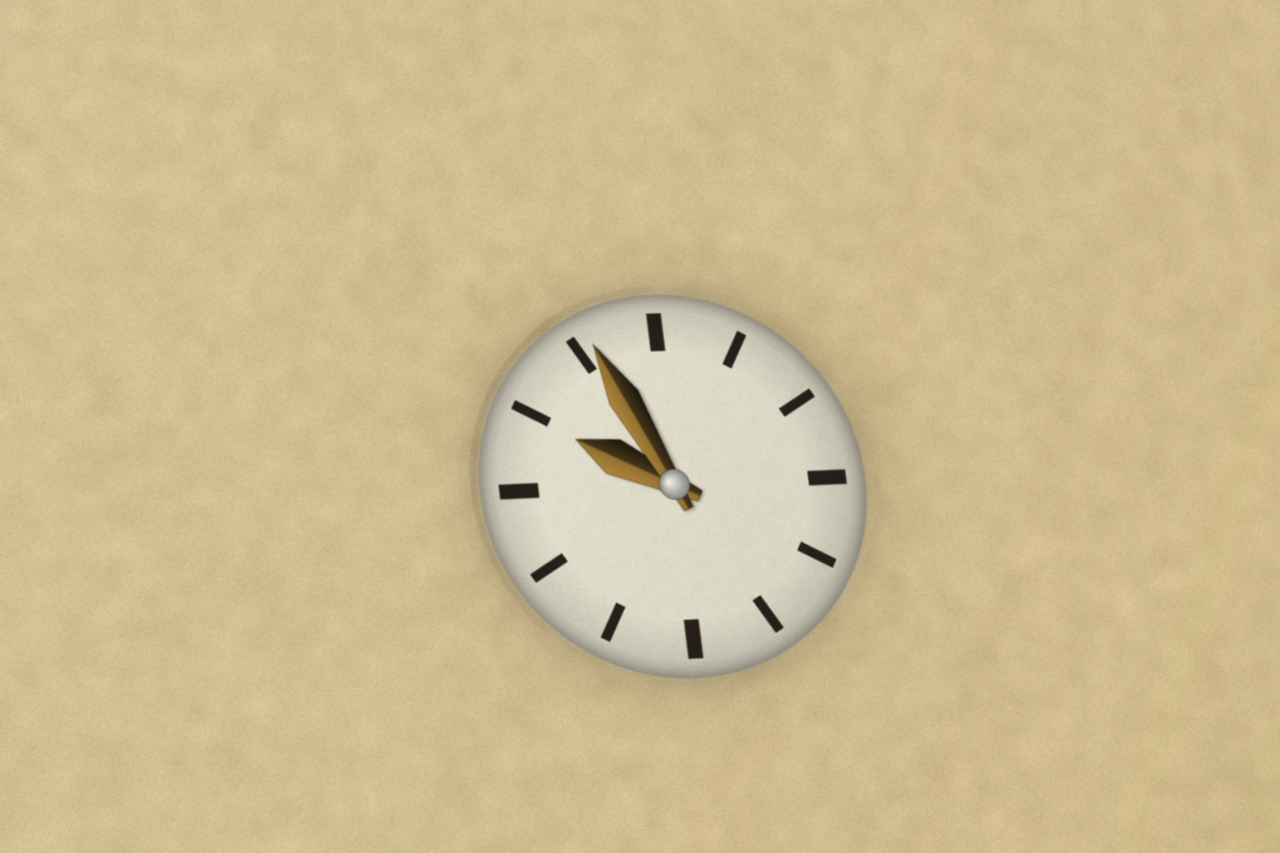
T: 9.56
